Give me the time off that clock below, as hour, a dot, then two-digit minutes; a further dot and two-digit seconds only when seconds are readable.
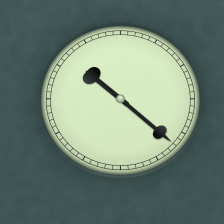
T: 10.22
